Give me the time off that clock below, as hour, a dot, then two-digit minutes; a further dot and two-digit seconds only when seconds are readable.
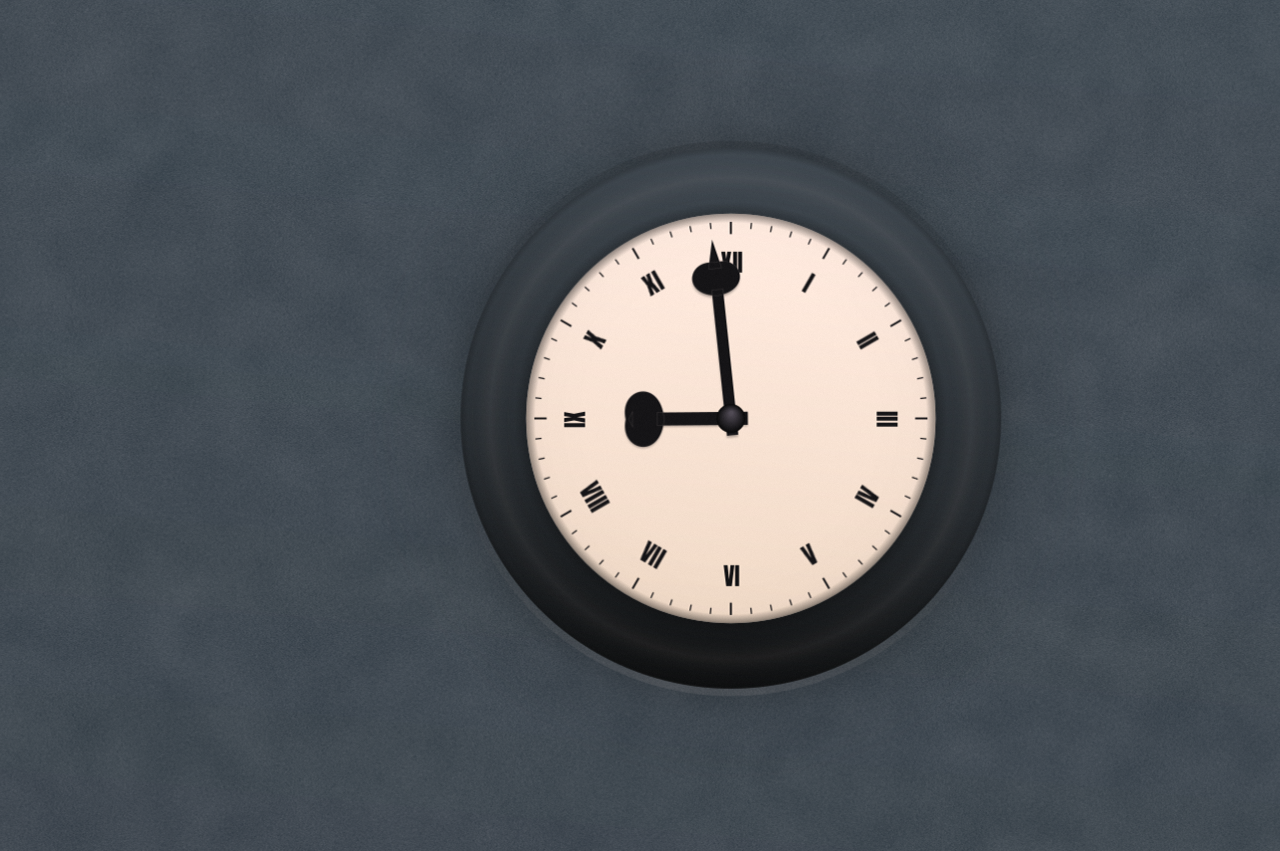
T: 8.59
